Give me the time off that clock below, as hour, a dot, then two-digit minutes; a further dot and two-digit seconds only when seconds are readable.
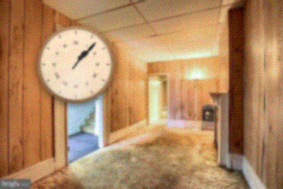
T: 1.07
